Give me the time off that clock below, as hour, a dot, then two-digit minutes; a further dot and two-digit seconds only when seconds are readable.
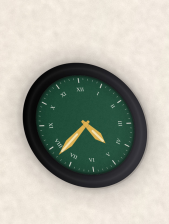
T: 4.38
